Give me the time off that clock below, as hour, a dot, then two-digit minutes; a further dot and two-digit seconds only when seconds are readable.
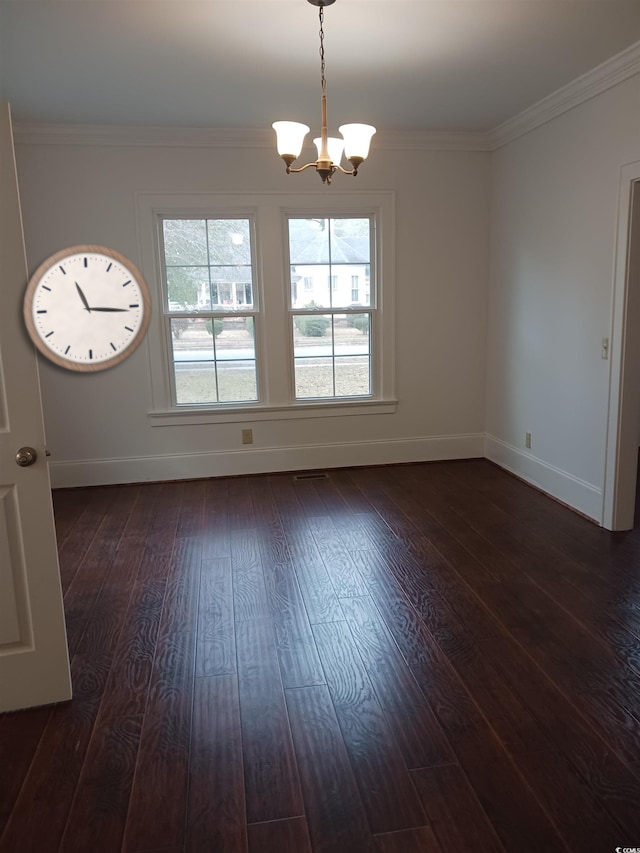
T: 11.16
